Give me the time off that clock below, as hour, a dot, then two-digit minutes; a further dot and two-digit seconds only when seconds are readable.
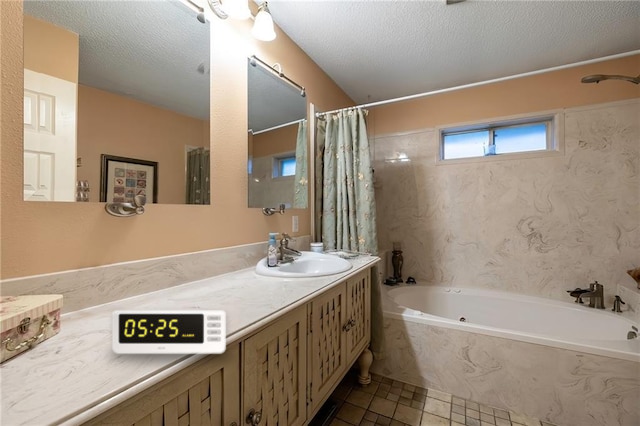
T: 5.25
